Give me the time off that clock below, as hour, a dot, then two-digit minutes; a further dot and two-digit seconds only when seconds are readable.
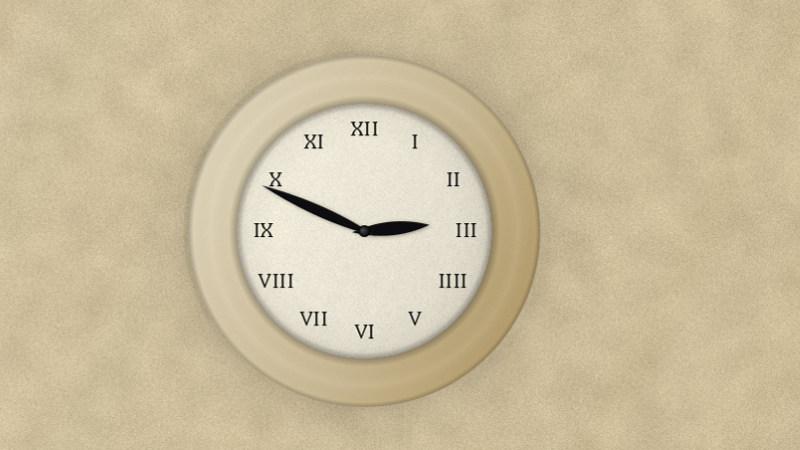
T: 2.49
